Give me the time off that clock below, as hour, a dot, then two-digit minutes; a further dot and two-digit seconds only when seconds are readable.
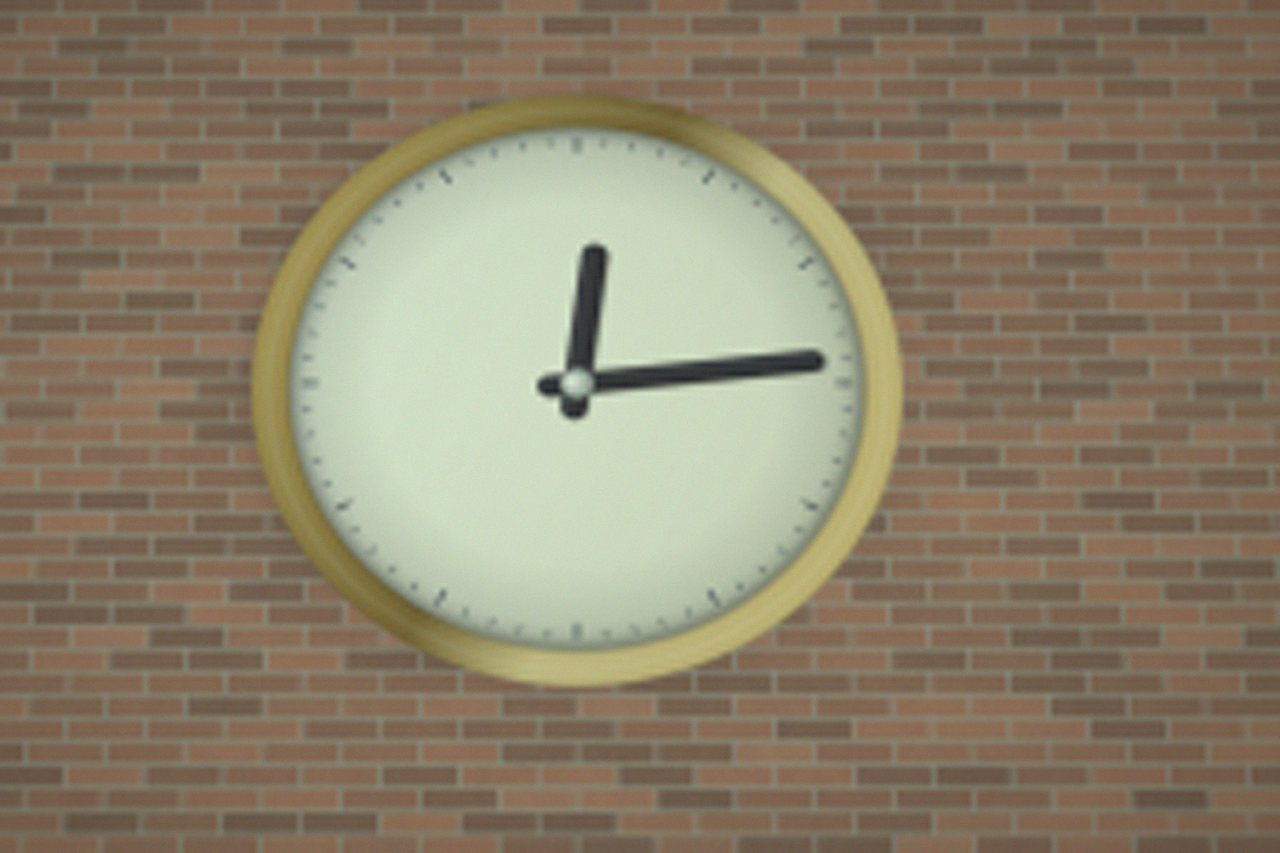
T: 12.14
